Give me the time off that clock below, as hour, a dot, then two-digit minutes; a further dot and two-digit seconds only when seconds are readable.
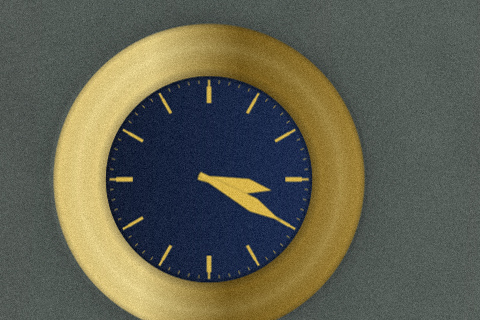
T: 3.20
